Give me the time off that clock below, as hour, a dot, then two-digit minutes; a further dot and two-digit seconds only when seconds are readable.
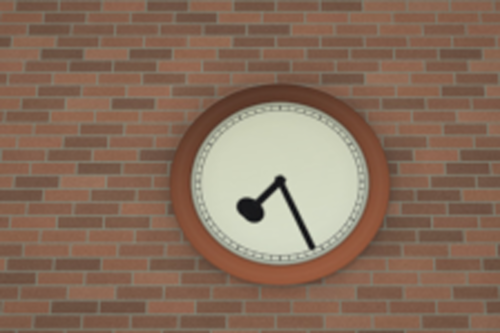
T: 7.26
